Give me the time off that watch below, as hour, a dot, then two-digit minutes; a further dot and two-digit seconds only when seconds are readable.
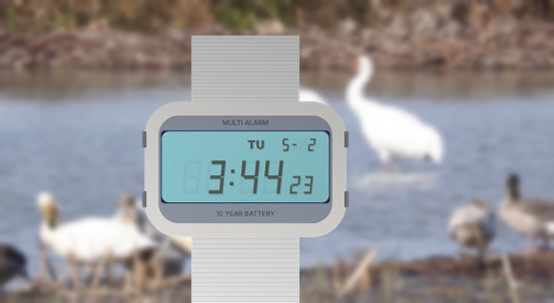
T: 3.44.23
